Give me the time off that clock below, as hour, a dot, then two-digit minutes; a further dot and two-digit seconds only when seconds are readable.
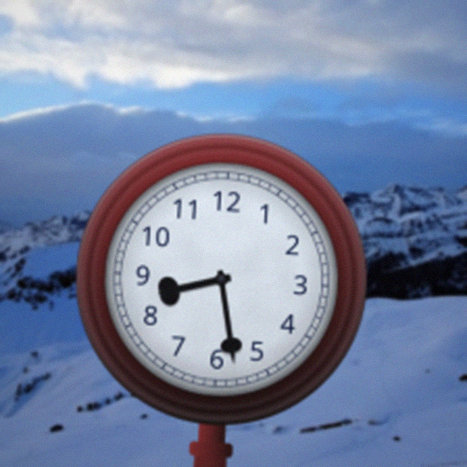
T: 8.28
